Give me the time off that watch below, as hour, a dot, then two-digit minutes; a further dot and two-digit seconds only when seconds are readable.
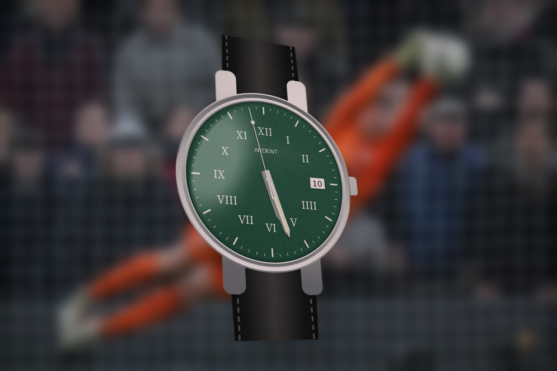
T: 5.26.58
